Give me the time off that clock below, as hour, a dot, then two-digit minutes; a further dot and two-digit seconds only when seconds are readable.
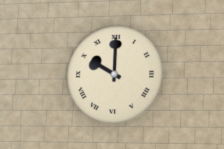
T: 10.00
